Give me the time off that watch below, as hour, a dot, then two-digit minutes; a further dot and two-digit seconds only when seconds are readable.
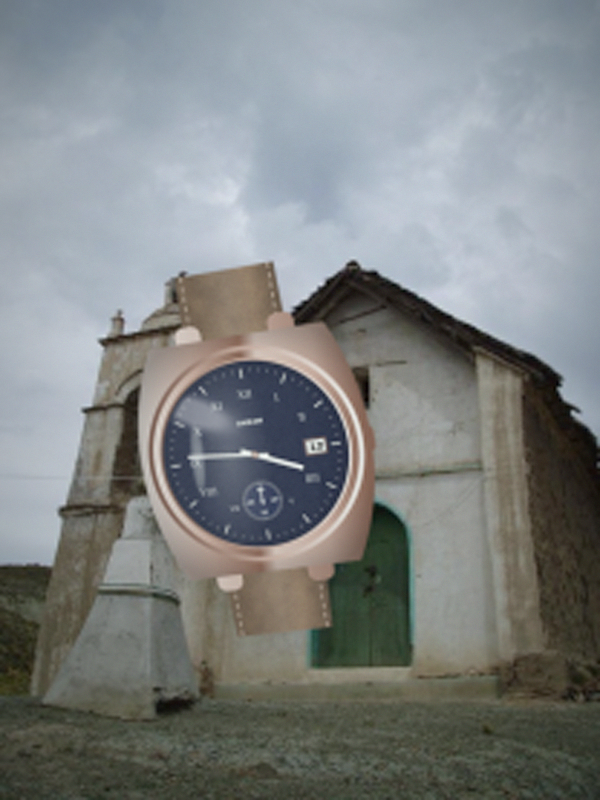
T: 3.46
